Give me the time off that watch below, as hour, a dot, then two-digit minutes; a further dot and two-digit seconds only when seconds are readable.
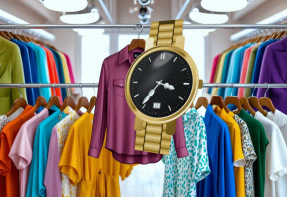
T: 3.36
